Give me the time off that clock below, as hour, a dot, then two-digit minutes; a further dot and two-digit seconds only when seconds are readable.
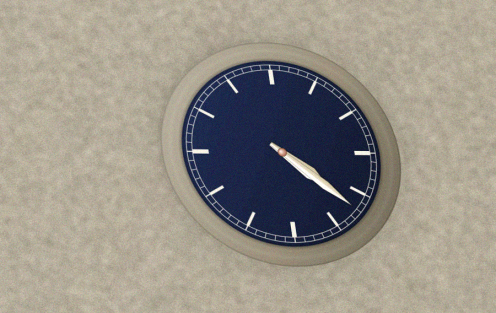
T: 4.22
